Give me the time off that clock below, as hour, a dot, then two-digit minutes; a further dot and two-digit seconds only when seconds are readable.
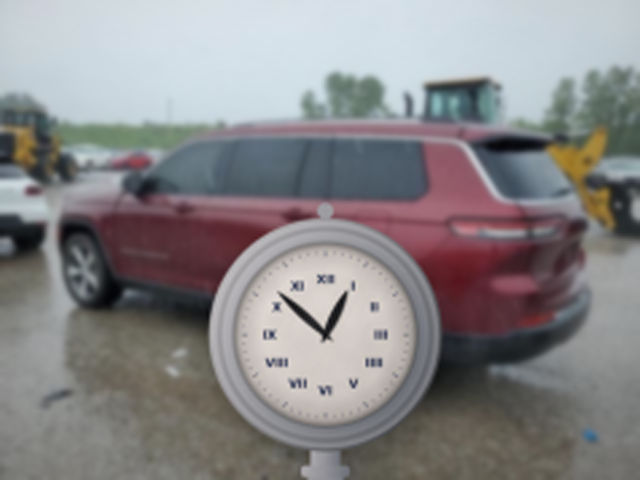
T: 12.52
